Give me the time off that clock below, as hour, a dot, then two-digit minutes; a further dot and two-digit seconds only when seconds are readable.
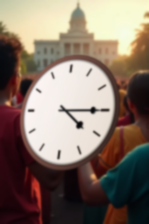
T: 4.15
